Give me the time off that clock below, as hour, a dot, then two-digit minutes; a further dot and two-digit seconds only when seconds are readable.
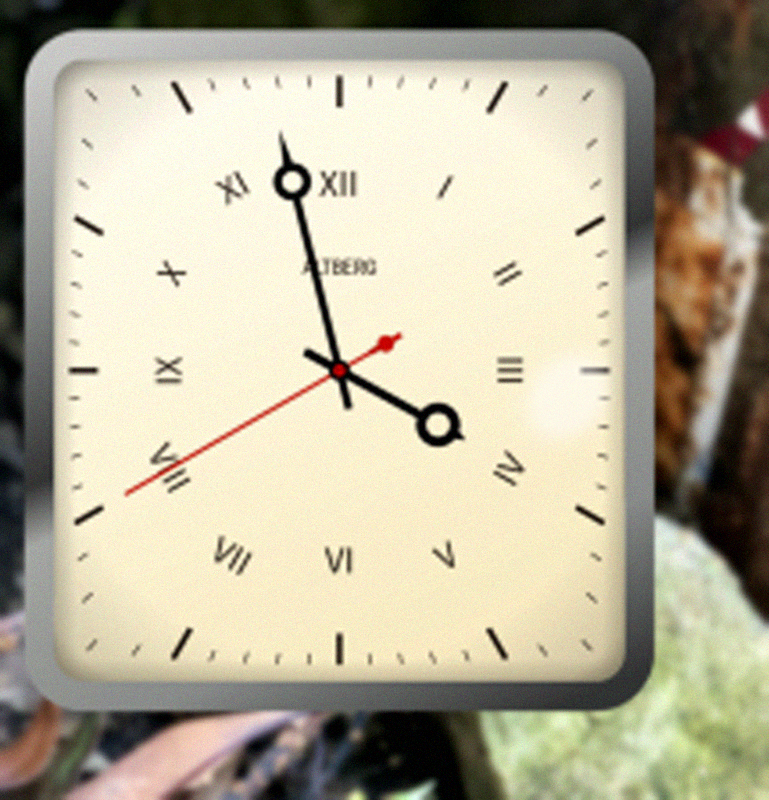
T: 3.57.40
